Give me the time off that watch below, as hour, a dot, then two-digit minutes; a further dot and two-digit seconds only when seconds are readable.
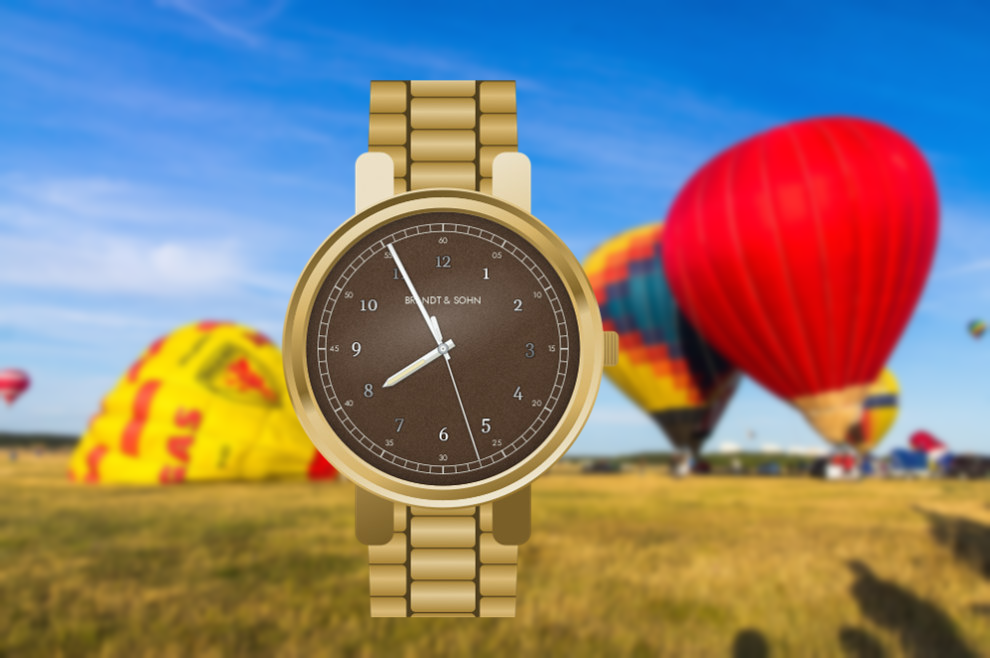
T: 7.55.27
